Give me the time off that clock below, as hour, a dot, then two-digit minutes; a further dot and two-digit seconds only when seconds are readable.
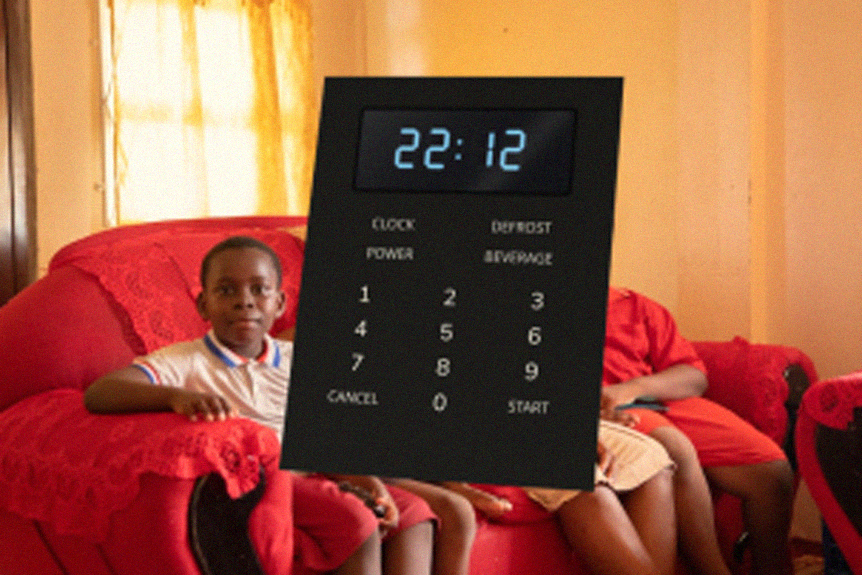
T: 22.12
